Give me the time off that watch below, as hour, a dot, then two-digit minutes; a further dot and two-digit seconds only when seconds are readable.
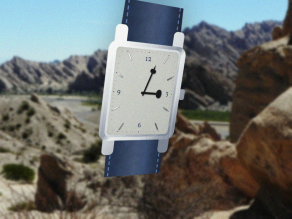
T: 3.03
